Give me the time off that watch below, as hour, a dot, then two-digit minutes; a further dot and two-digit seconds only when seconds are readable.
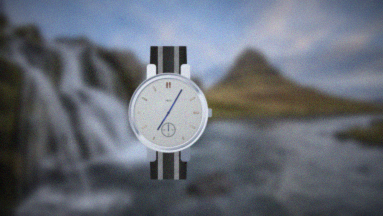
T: 7.05
